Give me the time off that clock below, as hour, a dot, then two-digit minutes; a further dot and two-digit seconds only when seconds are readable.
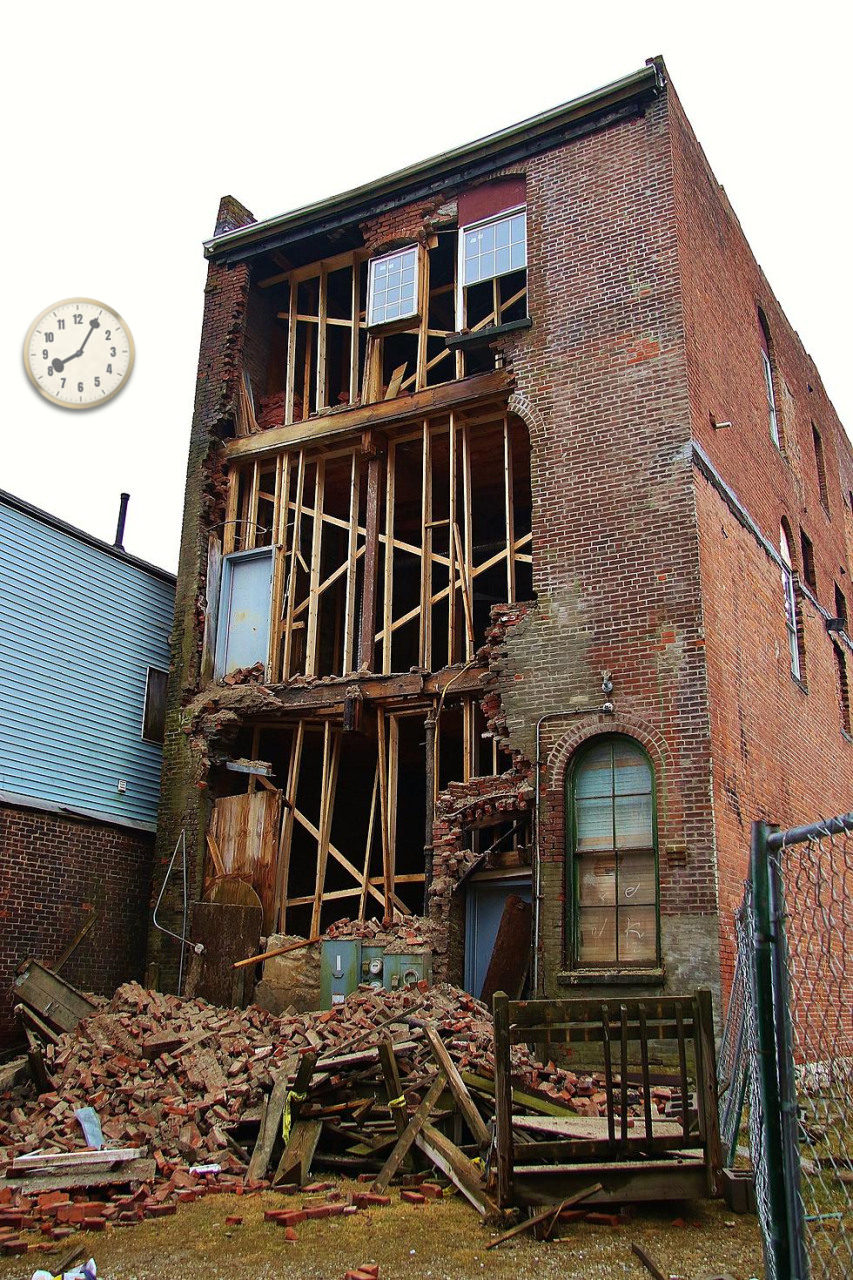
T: 8.05
